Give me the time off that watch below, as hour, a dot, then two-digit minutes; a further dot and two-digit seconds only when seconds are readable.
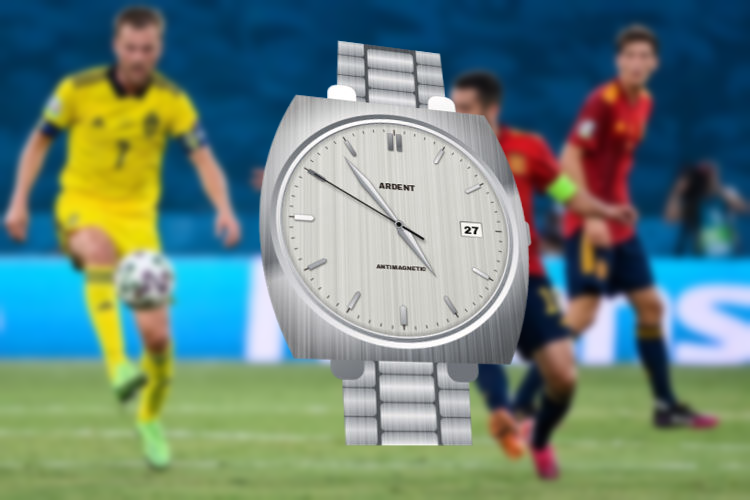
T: 4.53.50
